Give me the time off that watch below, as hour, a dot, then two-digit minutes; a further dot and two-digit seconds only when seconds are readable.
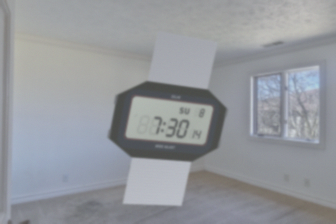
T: 7.30
